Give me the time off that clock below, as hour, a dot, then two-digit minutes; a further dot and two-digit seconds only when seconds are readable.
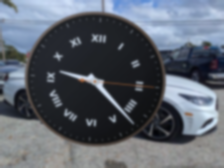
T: 9.22.15
